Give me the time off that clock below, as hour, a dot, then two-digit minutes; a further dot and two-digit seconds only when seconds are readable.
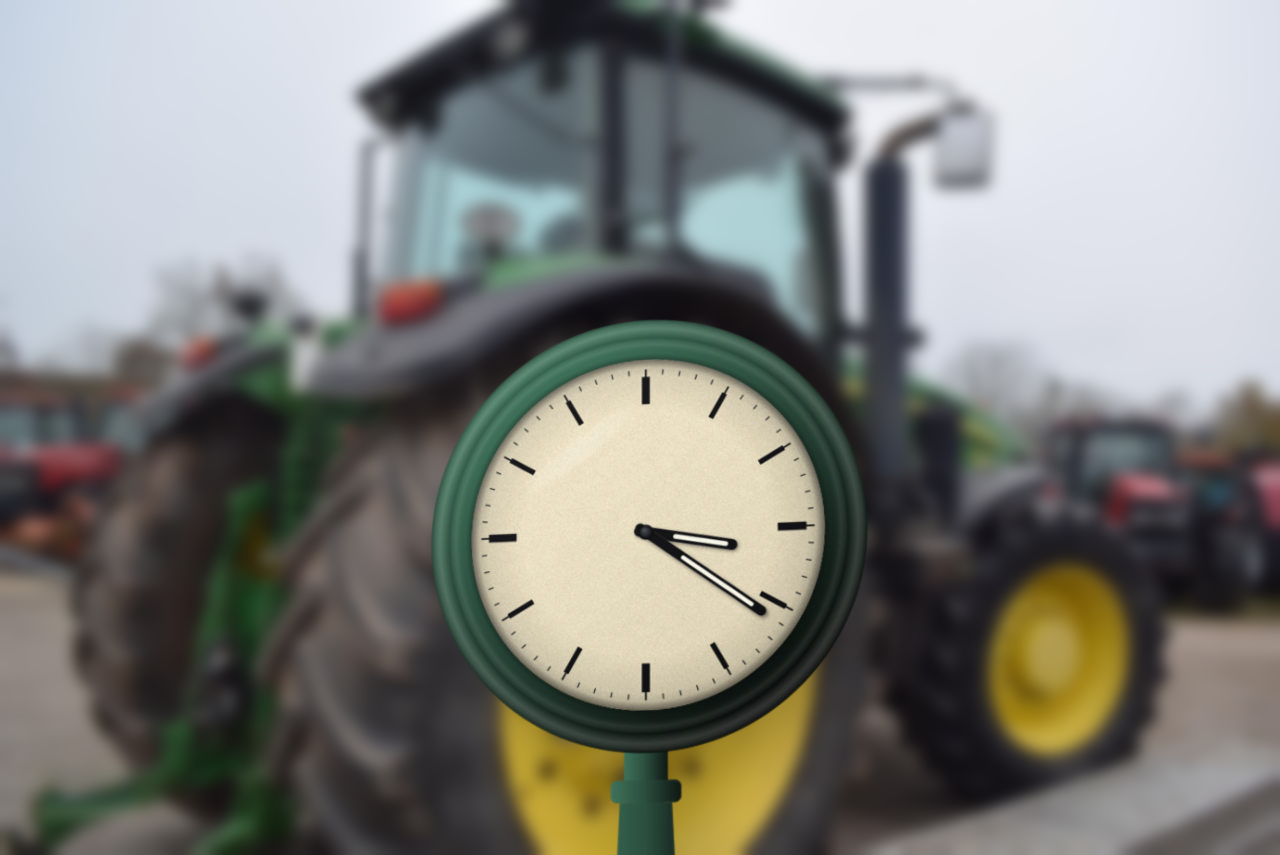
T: 3.21
